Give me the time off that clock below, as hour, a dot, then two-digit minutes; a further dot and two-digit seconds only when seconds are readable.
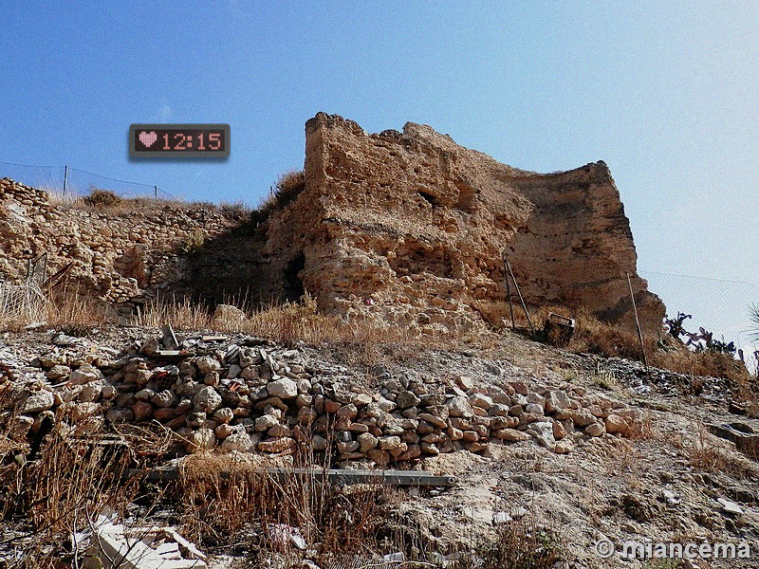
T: 12.15
